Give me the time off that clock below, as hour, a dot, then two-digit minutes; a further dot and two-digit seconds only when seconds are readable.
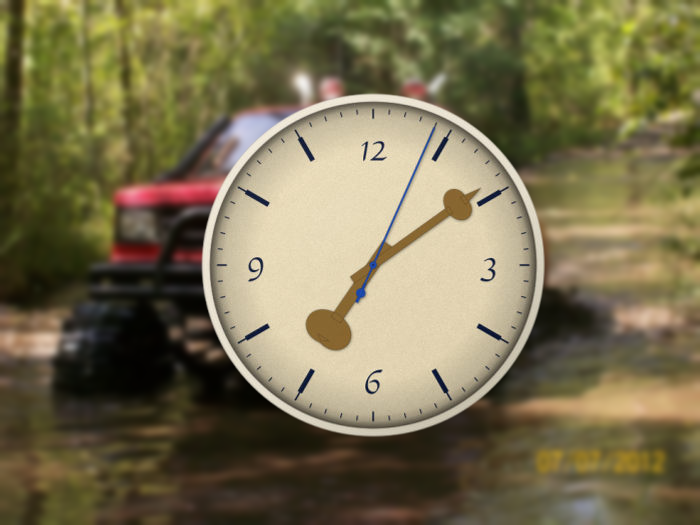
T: 7.09.04
